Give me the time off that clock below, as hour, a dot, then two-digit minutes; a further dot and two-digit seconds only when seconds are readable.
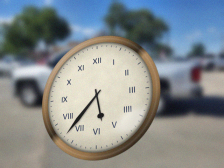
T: 5.37
